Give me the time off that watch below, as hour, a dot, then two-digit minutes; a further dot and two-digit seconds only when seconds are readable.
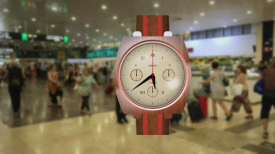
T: 5.39
